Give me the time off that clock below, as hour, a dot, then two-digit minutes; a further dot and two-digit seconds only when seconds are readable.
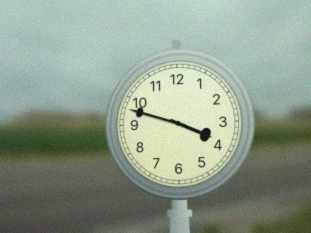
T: 3.48
